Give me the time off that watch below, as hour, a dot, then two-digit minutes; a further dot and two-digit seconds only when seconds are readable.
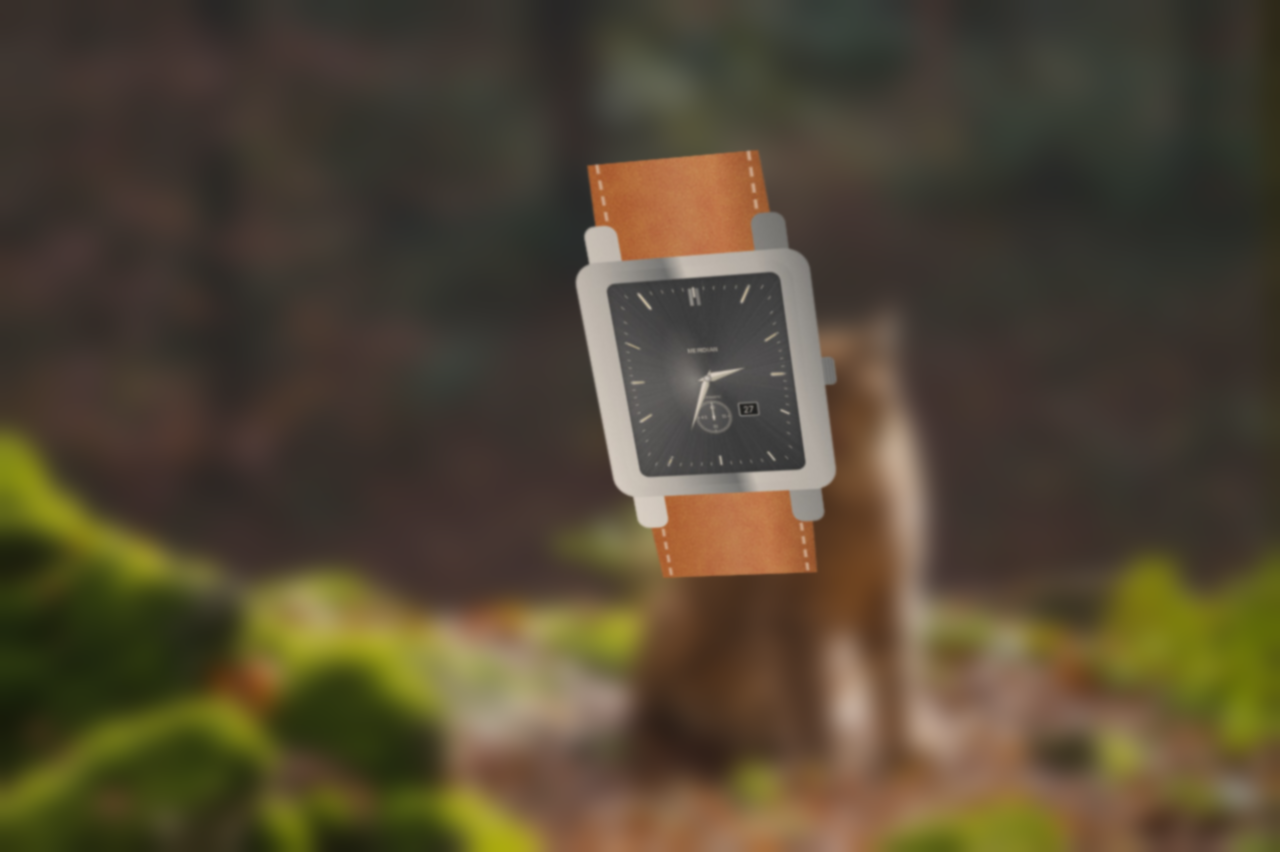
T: 2.34
